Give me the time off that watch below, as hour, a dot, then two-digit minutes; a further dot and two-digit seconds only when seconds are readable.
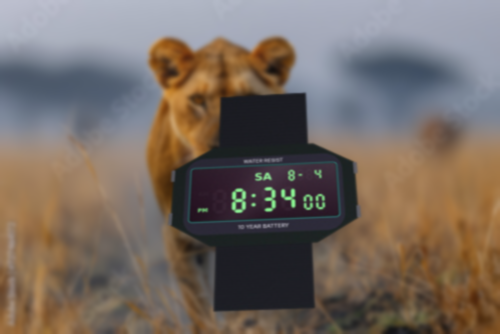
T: 8.34.00
